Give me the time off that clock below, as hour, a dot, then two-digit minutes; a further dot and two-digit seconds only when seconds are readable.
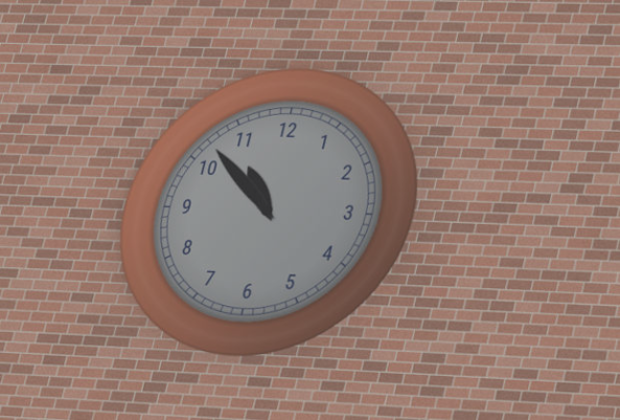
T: 10.52
